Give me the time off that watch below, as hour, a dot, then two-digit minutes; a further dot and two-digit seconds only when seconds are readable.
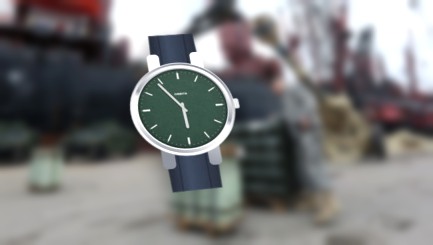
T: 5.54
